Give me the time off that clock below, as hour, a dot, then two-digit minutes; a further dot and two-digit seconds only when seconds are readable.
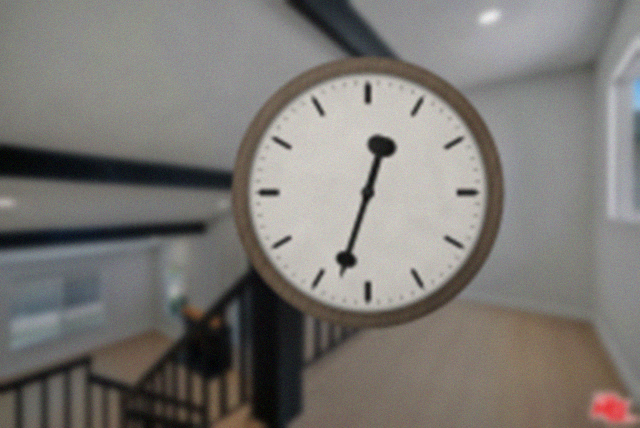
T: 12.33
